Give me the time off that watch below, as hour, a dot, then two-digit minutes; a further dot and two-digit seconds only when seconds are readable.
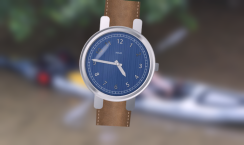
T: 4.46
